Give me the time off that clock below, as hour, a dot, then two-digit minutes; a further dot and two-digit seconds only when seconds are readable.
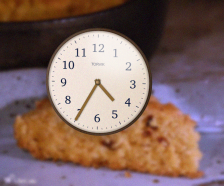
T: 4.35
